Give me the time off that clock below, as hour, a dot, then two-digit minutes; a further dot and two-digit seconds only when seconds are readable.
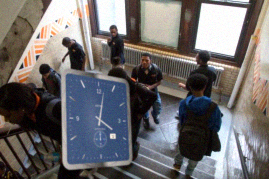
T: 4.02
